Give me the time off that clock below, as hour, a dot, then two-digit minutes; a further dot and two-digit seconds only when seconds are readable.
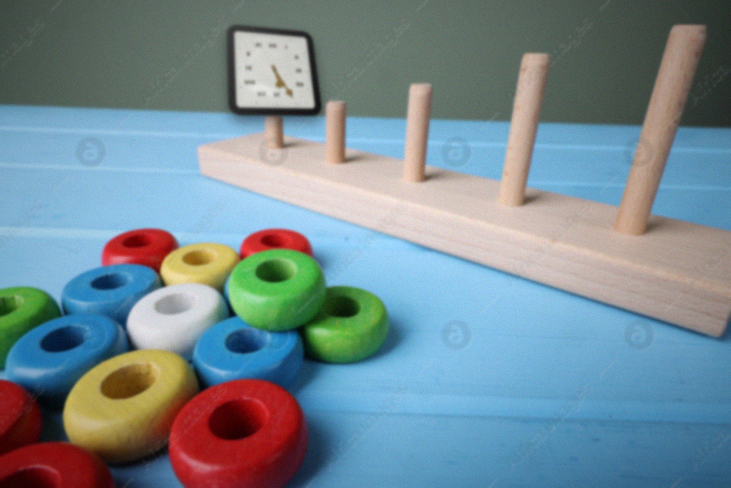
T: 5.25
